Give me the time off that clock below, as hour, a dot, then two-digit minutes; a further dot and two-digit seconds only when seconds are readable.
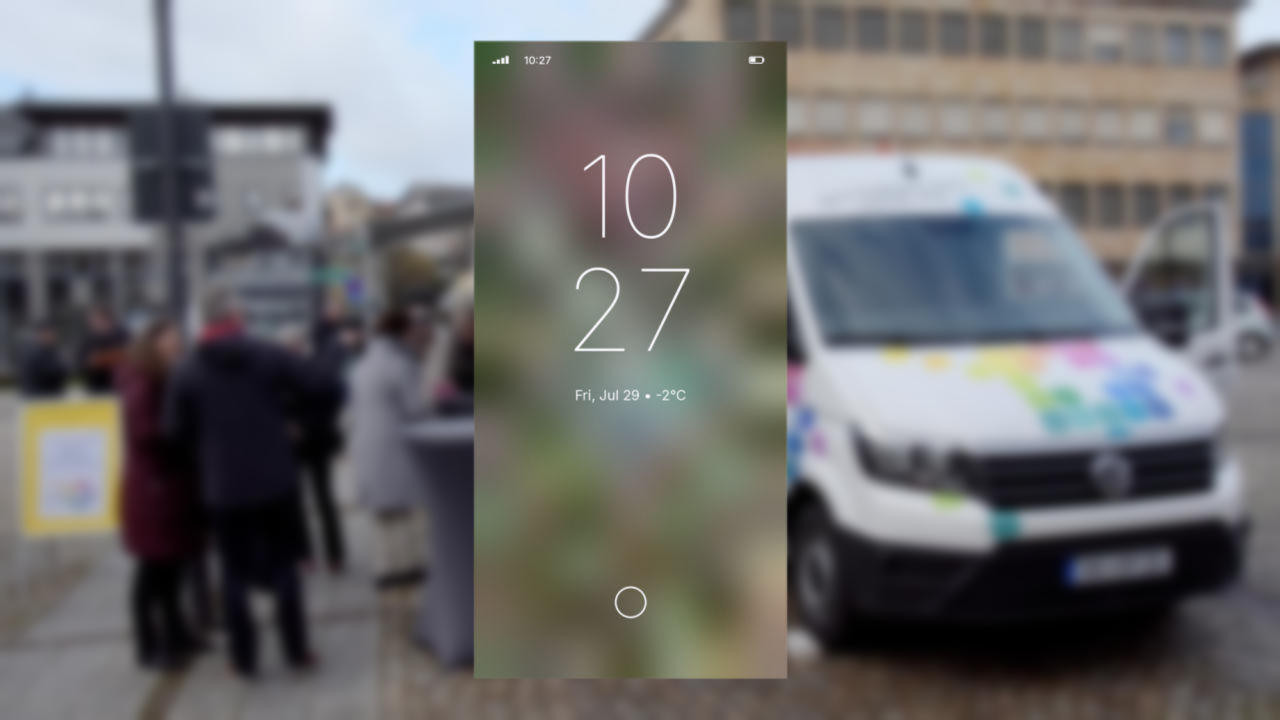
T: 10.27
